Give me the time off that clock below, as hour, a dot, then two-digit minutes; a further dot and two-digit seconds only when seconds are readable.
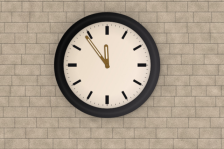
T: 11.54
